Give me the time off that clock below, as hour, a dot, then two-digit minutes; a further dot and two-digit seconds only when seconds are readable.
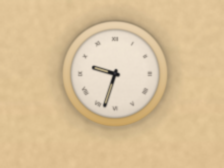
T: 9.33
